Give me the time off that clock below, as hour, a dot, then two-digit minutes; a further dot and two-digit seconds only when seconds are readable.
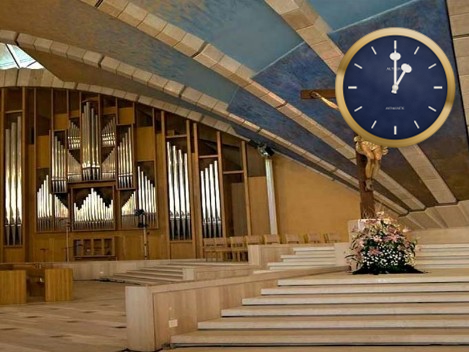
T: 1.00
